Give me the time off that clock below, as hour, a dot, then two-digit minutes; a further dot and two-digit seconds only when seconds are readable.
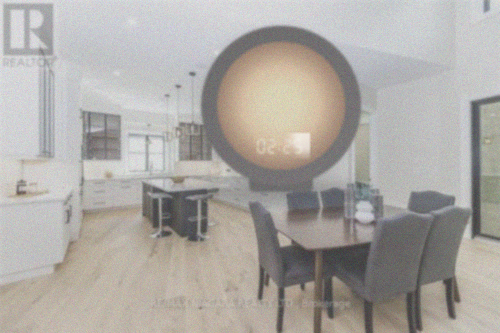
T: 2.25
